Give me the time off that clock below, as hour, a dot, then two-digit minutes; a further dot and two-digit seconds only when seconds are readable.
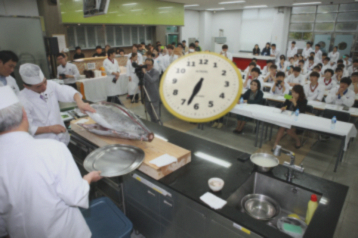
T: 6.33
